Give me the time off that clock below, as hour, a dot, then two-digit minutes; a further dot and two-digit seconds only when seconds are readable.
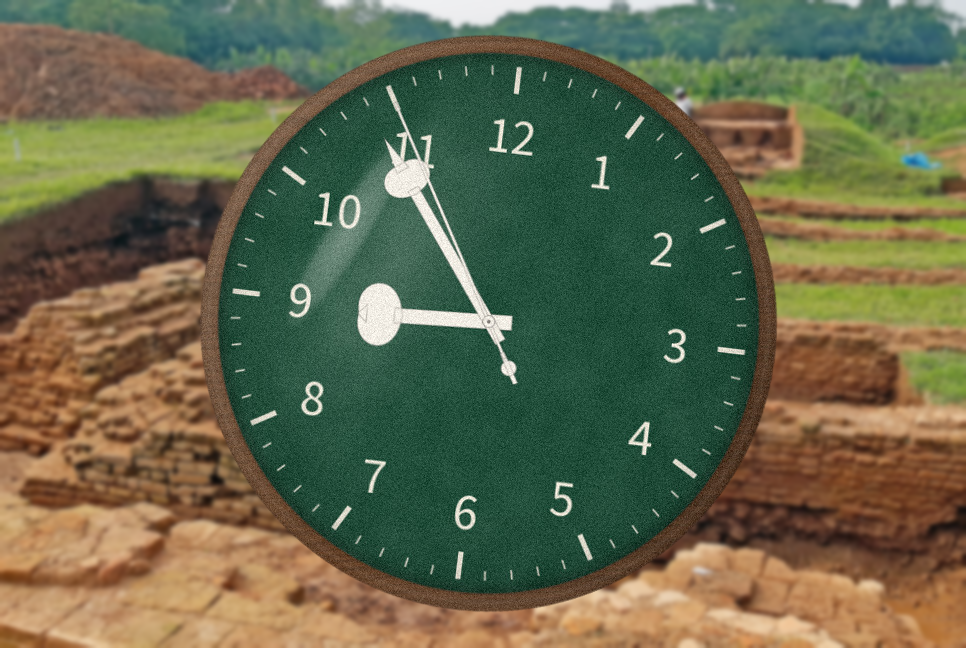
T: 8.53.55
